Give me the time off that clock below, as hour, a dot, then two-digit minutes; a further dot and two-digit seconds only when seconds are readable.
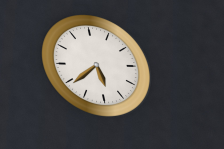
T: 5.39
